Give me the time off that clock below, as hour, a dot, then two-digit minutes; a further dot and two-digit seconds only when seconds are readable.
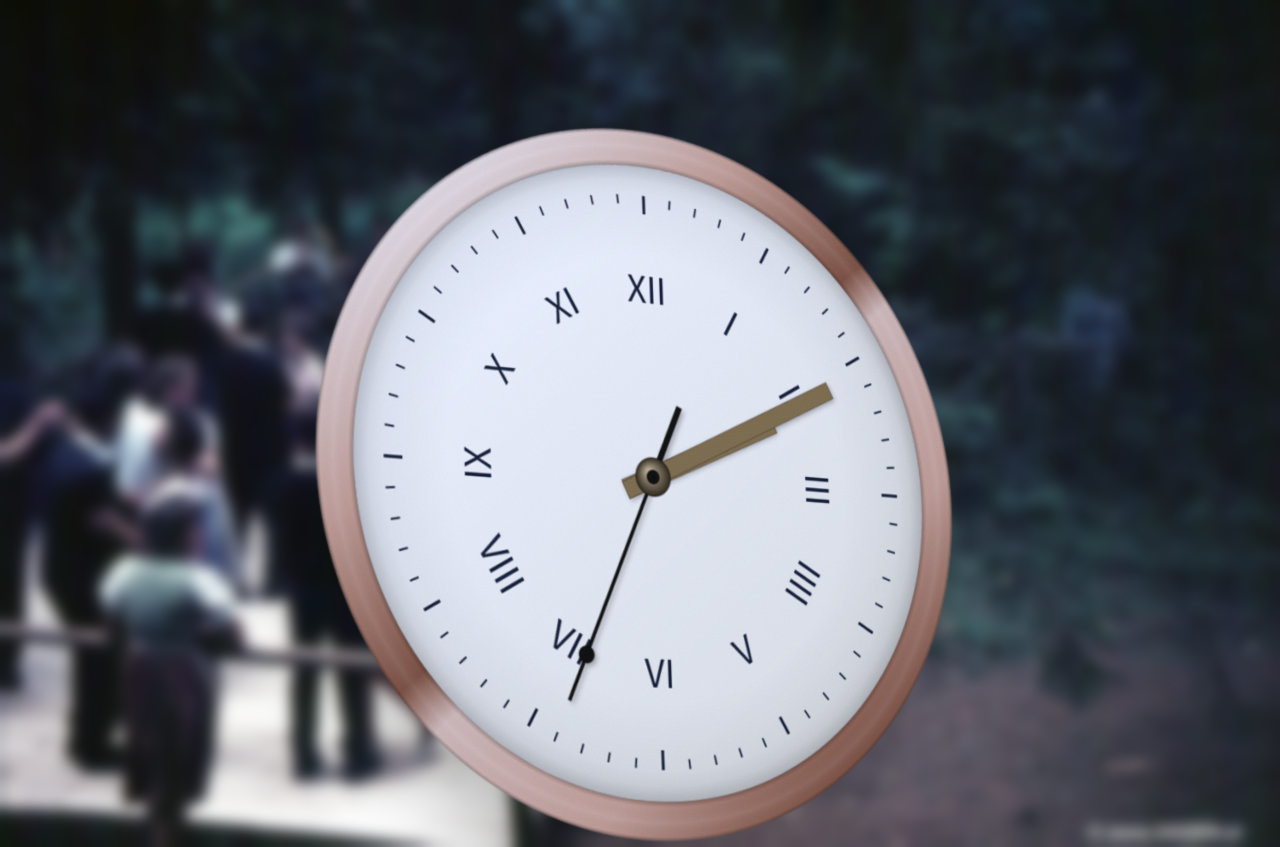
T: 2.10.34
